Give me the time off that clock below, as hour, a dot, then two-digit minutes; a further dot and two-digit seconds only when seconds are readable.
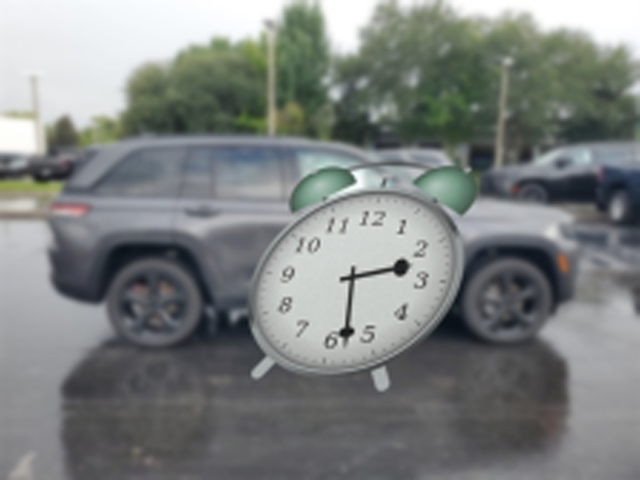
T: 2.28
